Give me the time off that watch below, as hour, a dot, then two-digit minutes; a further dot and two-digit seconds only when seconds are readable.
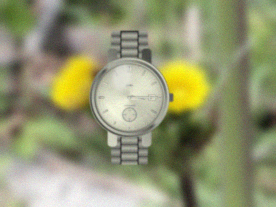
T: 3.15
